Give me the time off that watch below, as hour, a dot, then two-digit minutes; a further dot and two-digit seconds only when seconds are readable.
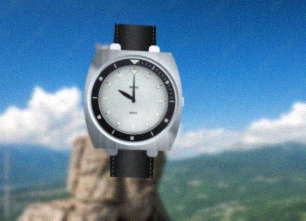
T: 10.00
